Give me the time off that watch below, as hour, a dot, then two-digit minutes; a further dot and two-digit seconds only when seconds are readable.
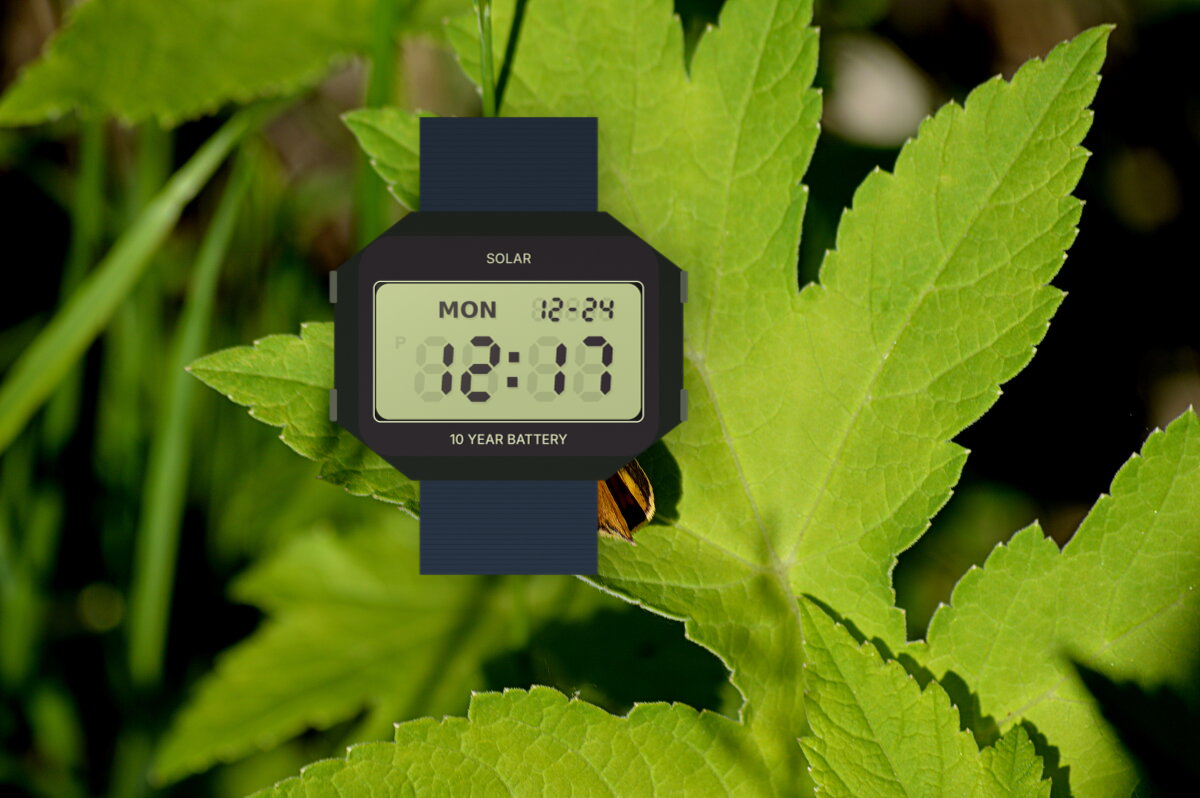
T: 12.17
